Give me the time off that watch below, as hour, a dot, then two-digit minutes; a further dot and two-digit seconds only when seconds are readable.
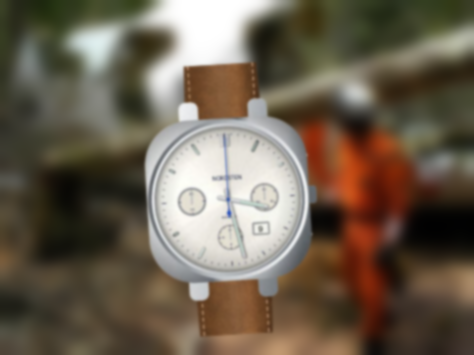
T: 3.28
